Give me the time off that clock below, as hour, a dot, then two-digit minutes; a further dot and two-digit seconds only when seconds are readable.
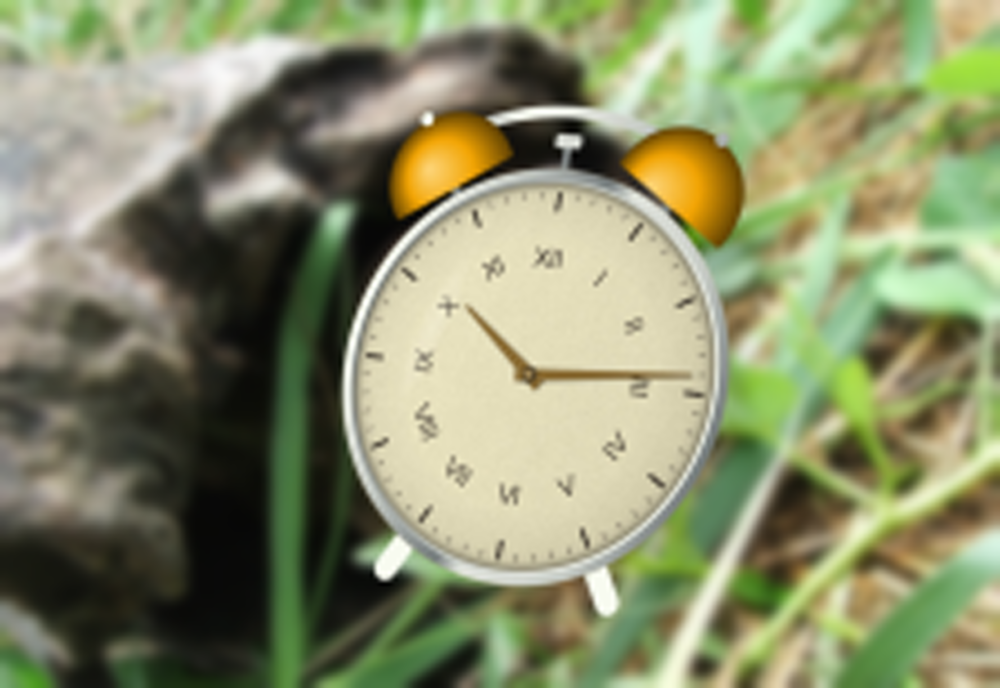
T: 10.14
